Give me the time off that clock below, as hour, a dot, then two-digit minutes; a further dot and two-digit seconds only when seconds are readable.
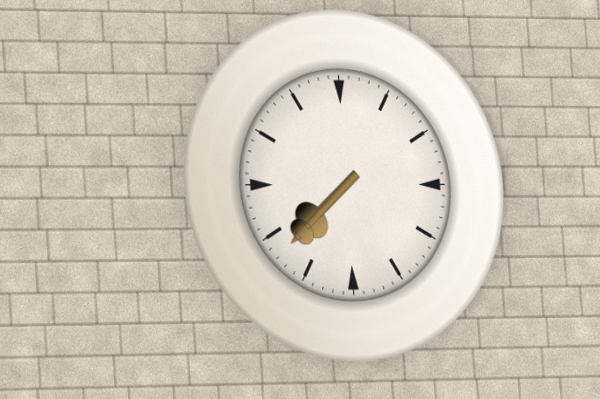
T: 7.38
